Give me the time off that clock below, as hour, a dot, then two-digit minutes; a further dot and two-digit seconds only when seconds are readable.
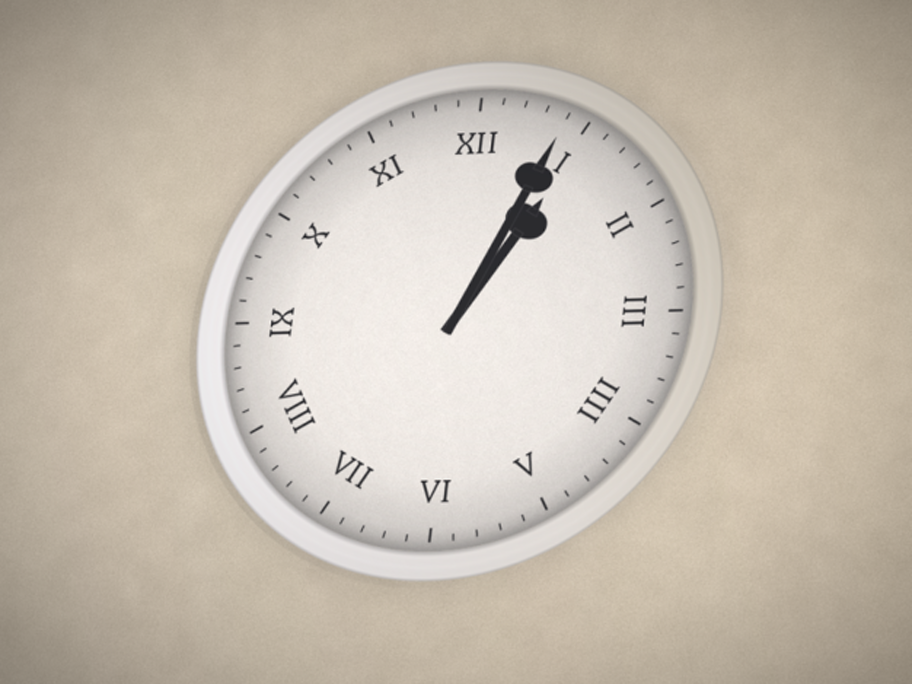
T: 1.04
